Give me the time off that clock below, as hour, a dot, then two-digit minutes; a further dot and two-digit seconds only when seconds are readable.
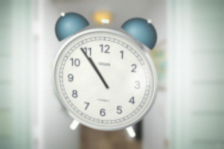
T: 10.54
